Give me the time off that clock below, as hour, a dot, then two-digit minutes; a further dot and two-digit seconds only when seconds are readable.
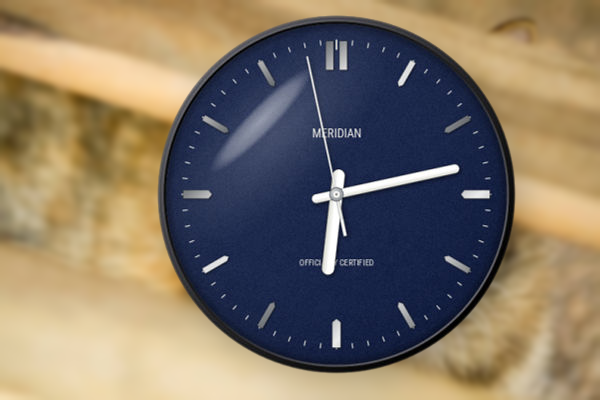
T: 6.12.58
